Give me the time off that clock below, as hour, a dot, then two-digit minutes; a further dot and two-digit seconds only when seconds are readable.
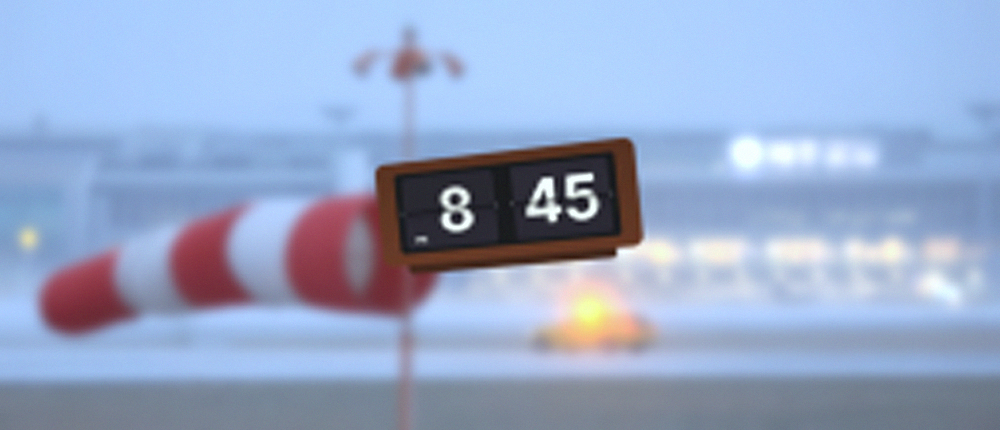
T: 8.45
